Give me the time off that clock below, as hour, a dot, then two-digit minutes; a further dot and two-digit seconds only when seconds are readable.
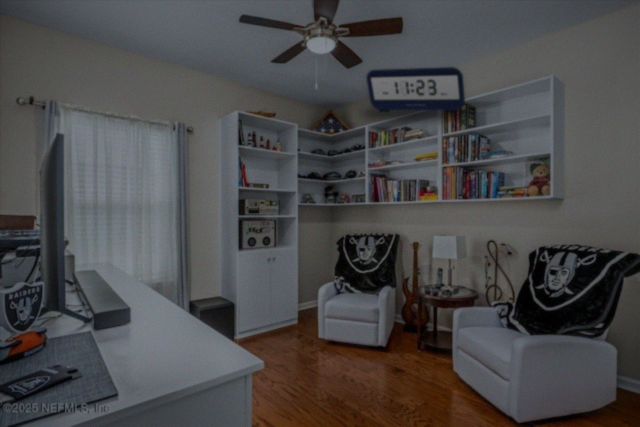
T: 11.23
